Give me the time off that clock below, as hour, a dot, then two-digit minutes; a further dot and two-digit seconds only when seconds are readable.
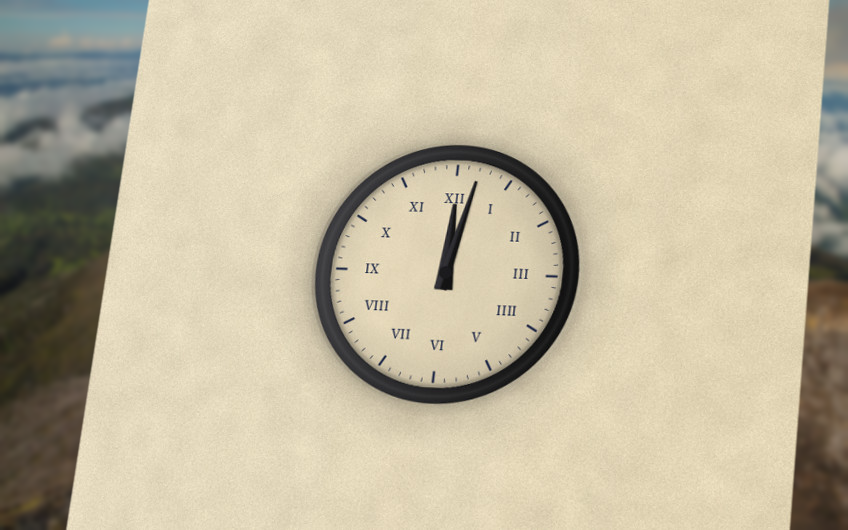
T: 12.02
